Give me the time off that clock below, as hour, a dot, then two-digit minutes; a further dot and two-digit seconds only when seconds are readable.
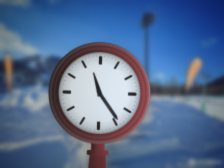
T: 11.24
